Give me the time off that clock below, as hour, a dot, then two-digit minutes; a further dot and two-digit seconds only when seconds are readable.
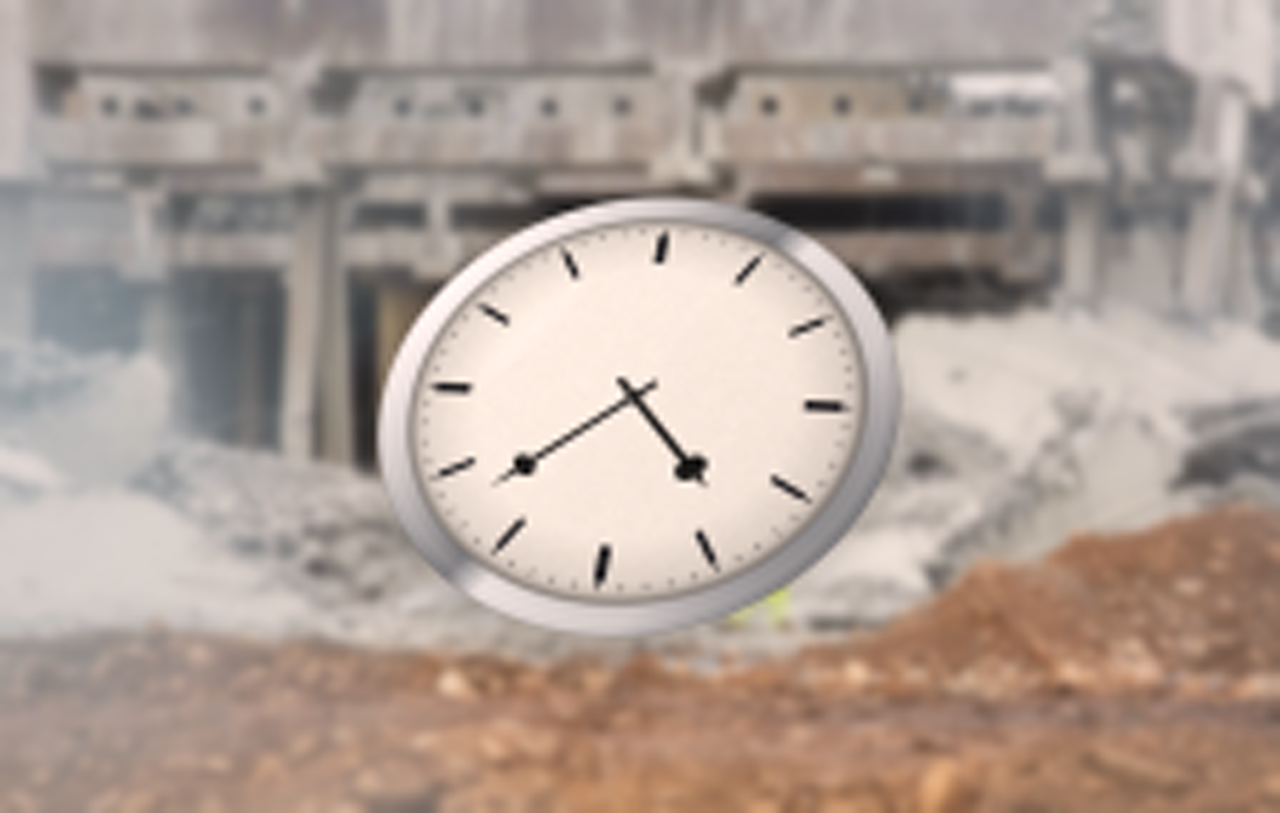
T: 4.38
